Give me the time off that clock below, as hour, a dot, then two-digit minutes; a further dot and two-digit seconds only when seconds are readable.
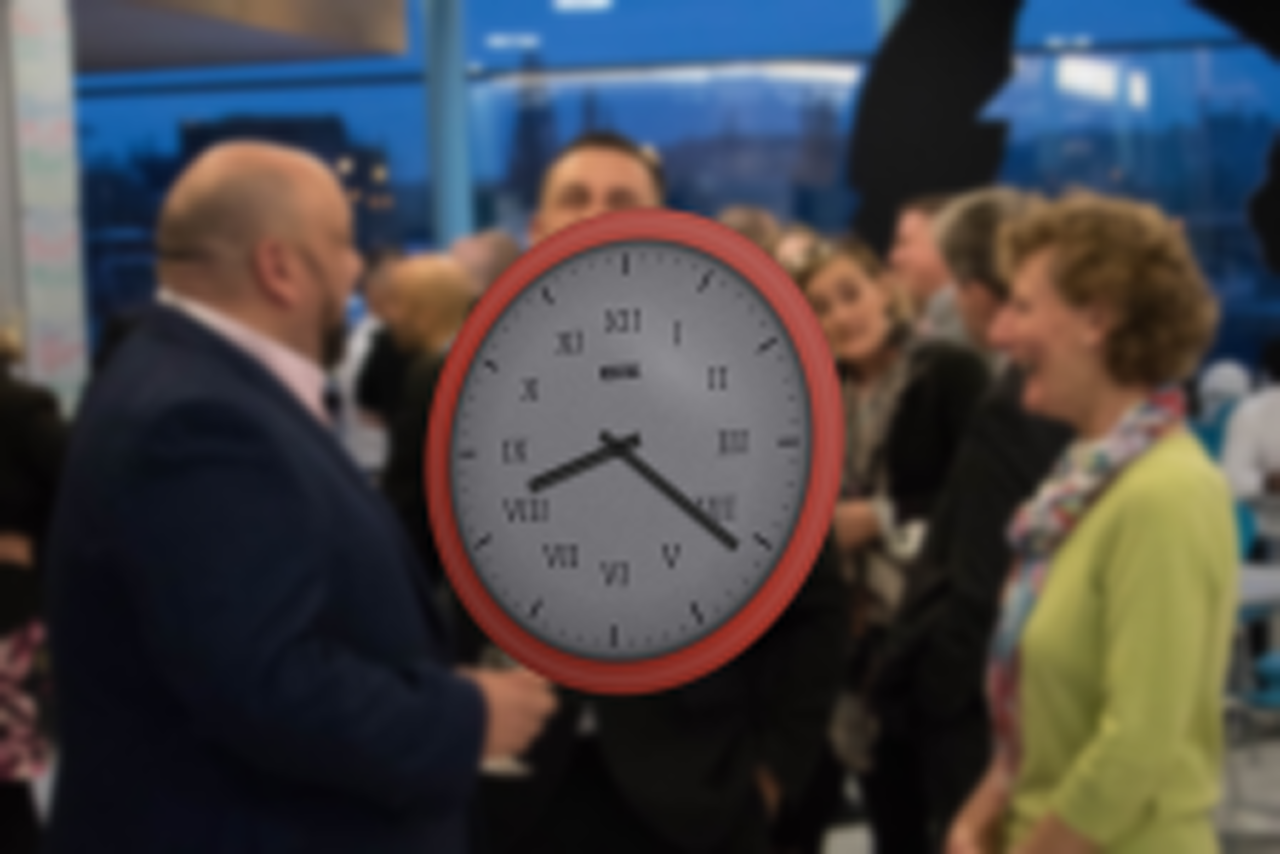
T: 8.21
